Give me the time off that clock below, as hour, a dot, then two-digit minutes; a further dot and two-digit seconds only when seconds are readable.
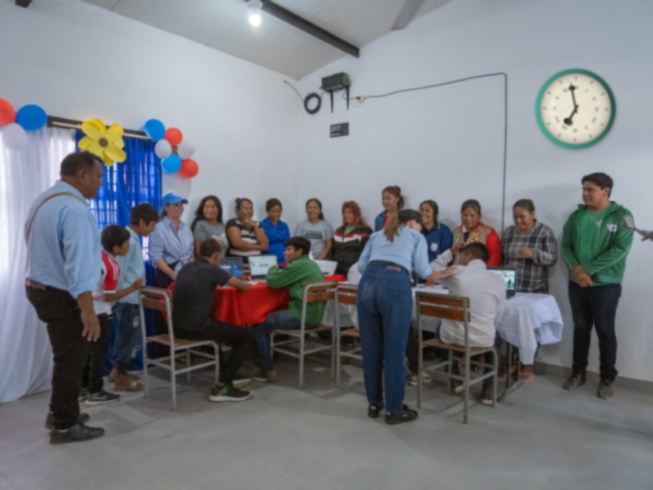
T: 6.58
